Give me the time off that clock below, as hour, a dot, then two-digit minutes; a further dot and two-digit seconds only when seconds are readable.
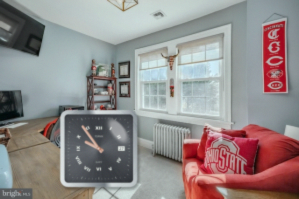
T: 9.54
